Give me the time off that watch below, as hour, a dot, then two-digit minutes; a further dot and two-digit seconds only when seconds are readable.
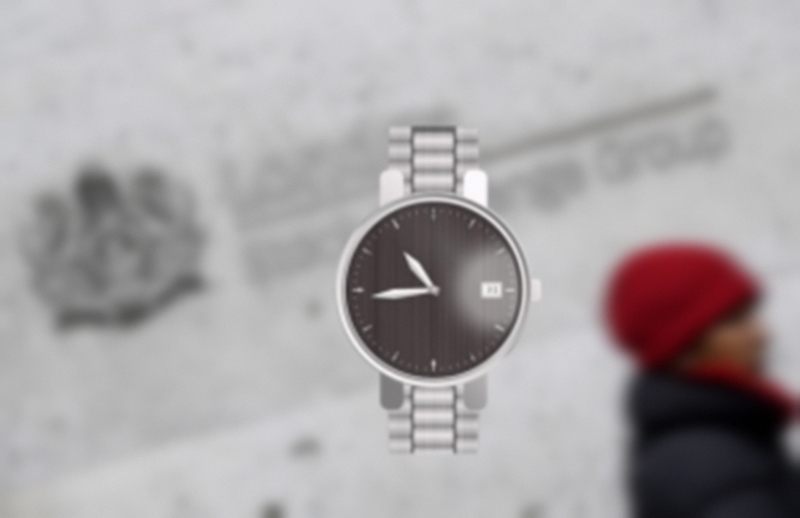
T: 10.44
